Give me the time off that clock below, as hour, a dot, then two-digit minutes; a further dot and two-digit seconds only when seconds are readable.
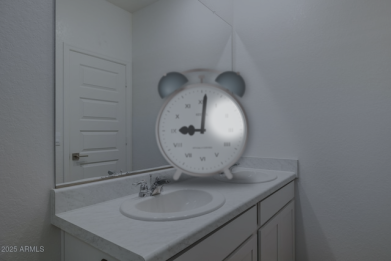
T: 9.01
